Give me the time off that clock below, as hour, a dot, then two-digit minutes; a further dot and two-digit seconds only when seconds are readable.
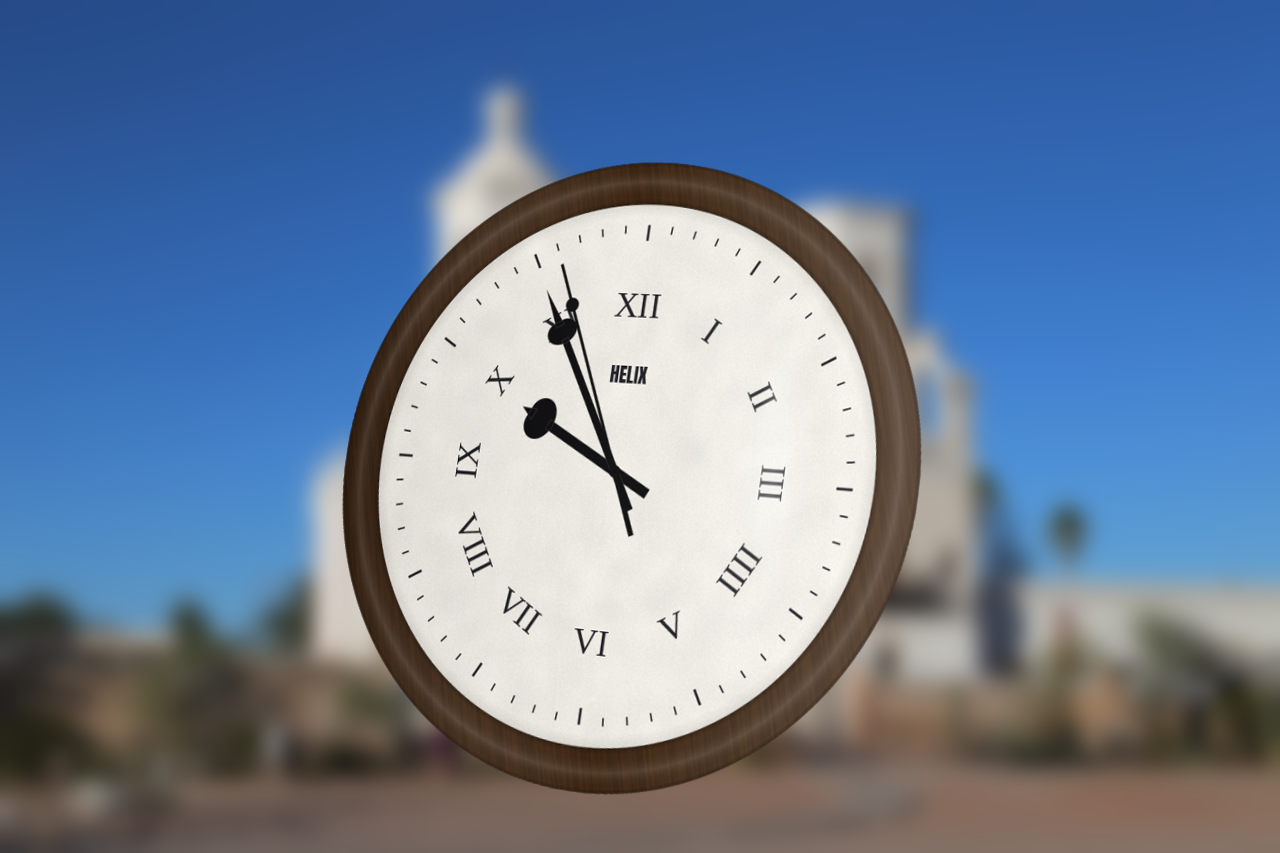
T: 9.54.56
